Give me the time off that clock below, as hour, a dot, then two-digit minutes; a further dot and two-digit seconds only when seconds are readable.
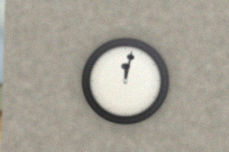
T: 12.02
